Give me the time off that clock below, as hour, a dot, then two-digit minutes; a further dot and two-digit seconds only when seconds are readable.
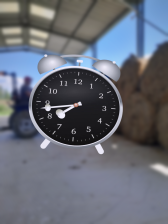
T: 7.43
